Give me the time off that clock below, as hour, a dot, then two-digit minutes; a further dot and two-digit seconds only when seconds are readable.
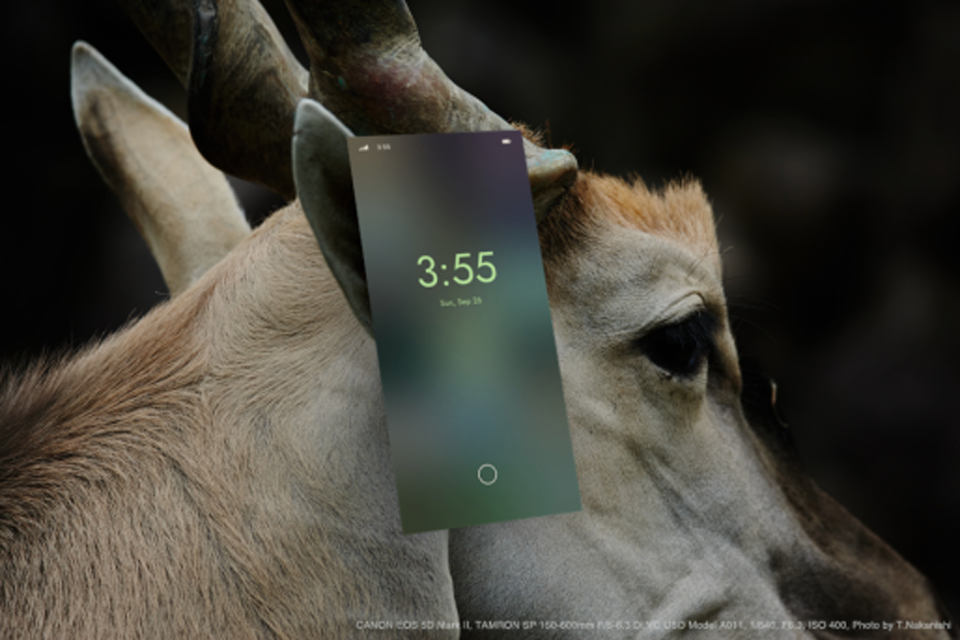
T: 3.55
